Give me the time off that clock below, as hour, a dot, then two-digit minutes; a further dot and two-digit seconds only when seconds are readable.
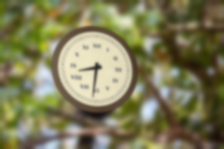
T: 8.31
